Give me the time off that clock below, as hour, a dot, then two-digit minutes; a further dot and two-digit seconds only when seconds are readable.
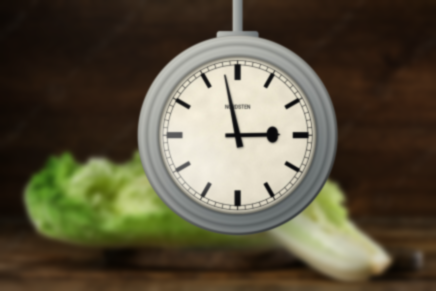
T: 2.58
